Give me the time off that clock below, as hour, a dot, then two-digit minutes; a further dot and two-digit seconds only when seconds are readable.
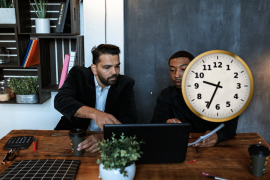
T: 9.34
